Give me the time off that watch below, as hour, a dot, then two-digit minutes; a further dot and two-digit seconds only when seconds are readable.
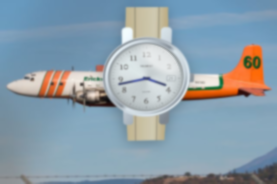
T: 3.43
